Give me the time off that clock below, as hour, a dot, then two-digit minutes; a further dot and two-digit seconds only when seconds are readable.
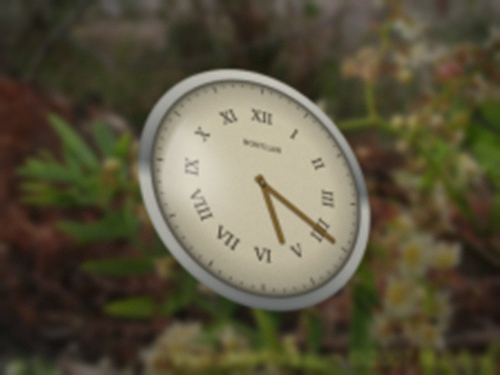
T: 5.20
